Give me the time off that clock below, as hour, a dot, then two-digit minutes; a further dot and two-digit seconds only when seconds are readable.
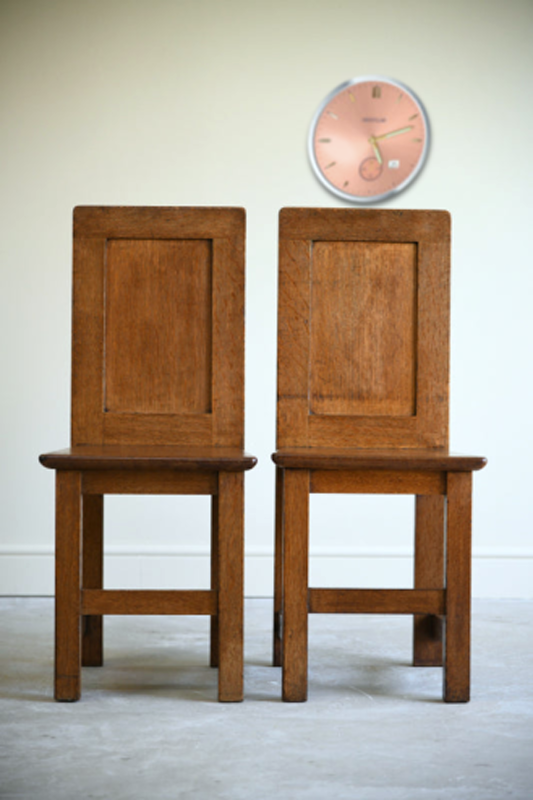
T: 5.12
